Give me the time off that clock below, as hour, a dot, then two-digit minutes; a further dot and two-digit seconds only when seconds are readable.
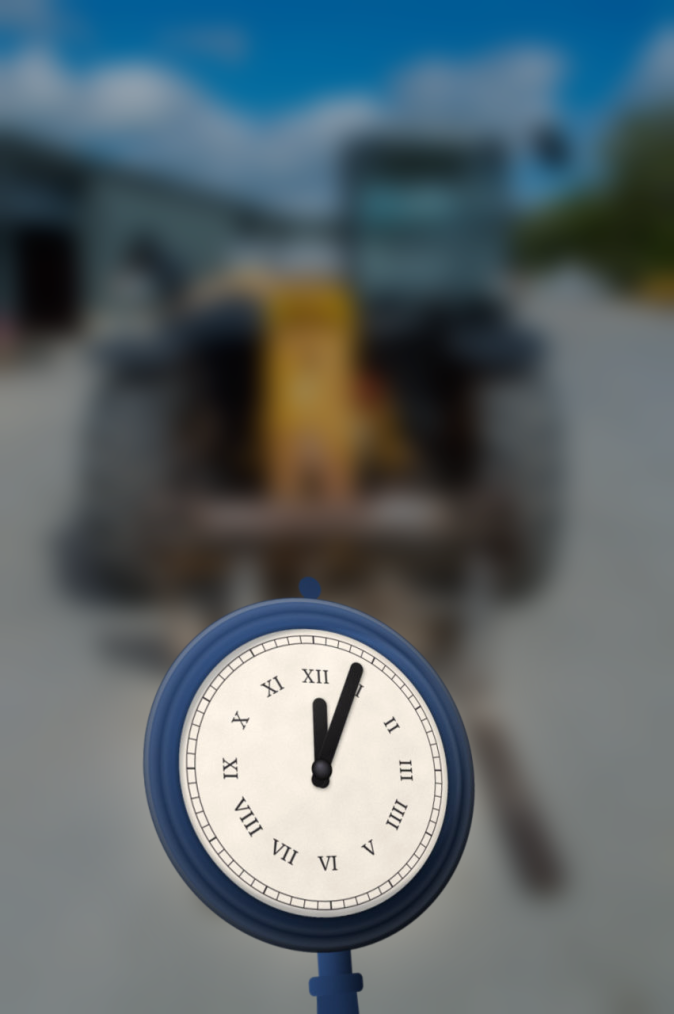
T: 12.04
